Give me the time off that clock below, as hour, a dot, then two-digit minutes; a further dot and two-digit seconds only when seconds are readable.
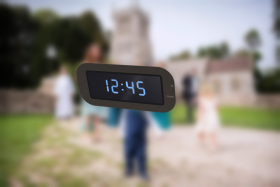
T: 12.45
